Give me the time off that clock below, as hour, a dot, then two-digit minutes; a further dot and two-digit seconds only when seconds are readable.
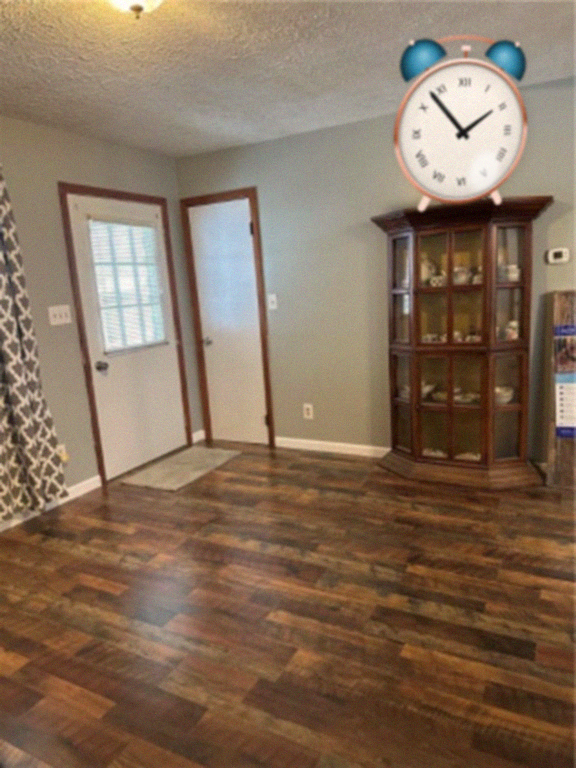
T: 1.53
